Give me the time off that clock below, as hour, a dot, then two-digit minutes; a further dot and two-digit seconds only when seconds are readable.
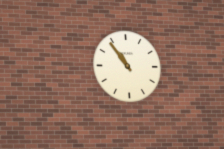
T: 10.54
